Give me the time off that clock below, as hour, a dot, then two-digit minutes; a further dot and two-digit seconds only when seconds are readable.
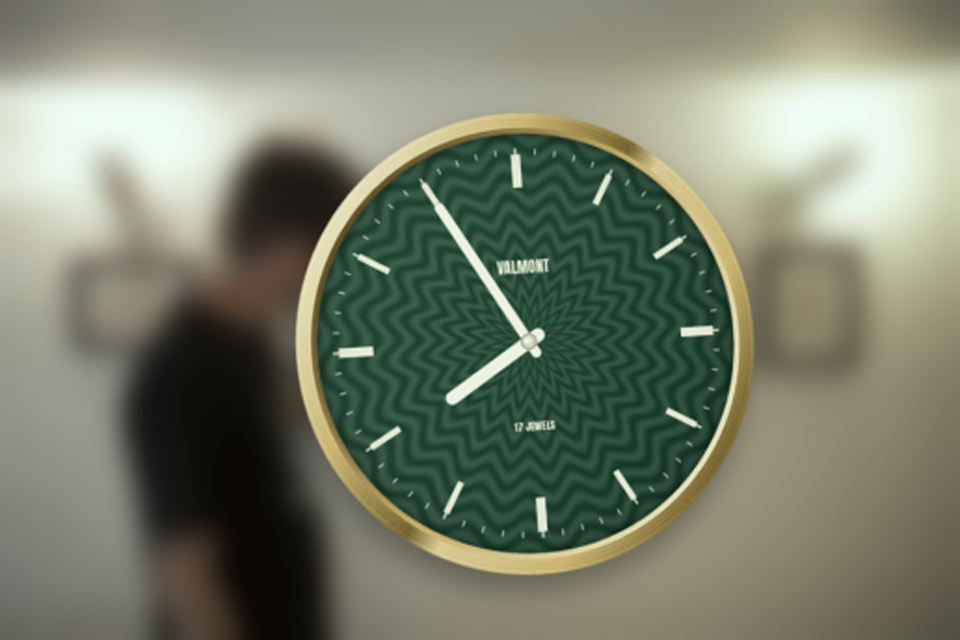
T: 7.55
